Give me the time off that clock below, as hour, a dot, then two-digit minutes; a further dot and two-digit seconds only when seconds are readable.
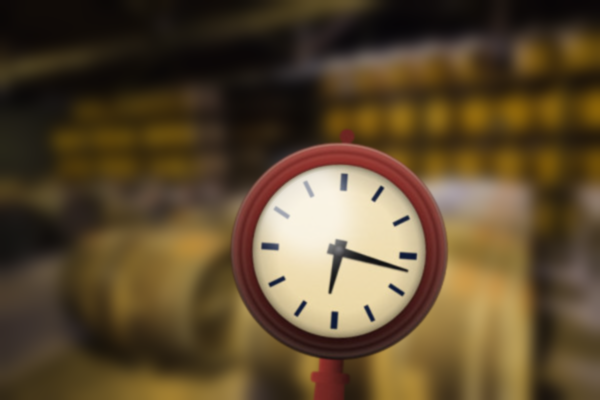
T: 6.17
